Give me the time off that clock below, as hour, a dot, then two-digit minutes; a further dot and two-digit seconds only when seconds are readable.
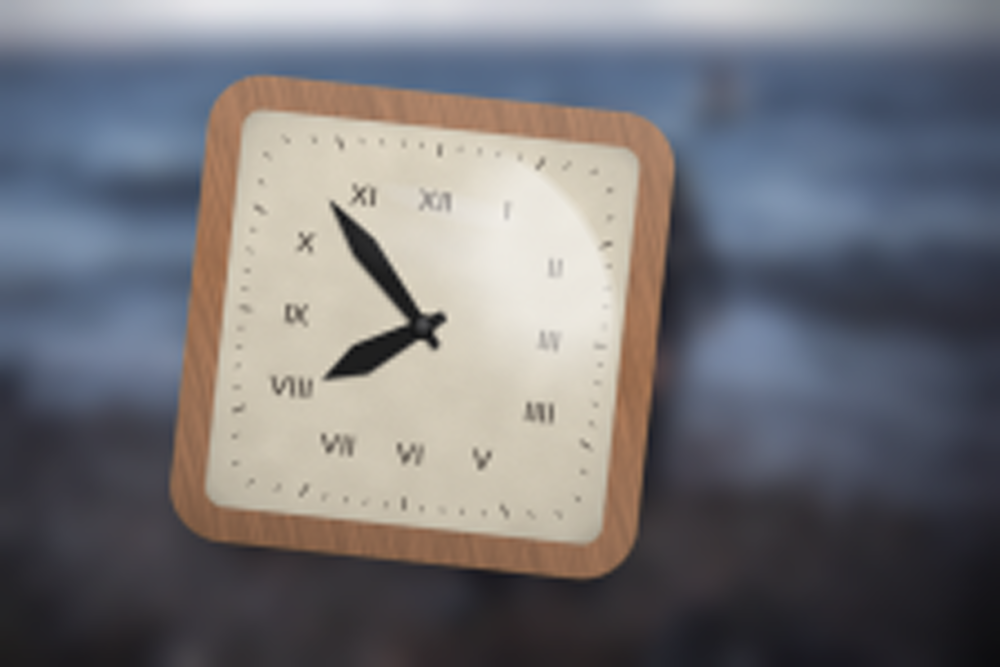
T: 7.53
